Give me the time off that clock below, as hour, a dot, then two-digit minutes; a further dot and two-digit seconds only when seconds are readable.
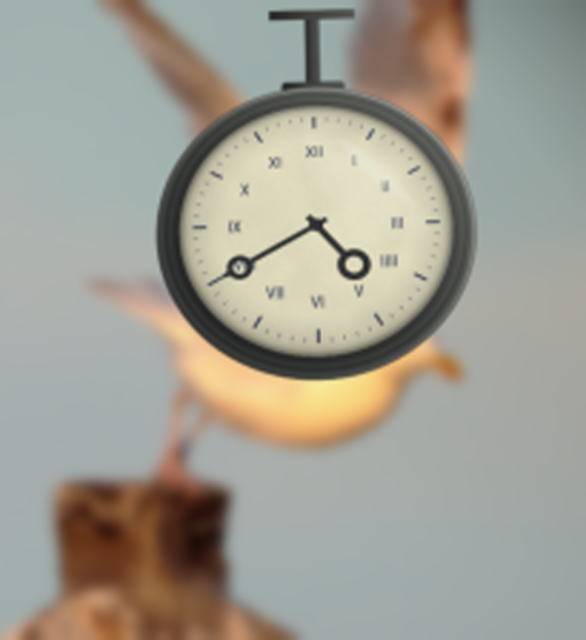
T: 4.40
